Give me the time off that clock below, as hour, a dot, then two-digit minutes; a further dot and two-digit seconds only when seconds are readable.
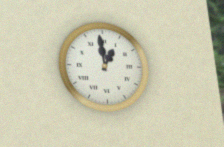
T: 12.59
